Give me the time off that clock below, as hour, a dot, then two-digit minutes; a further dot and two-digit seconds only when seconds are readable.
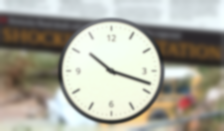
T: 10.18
